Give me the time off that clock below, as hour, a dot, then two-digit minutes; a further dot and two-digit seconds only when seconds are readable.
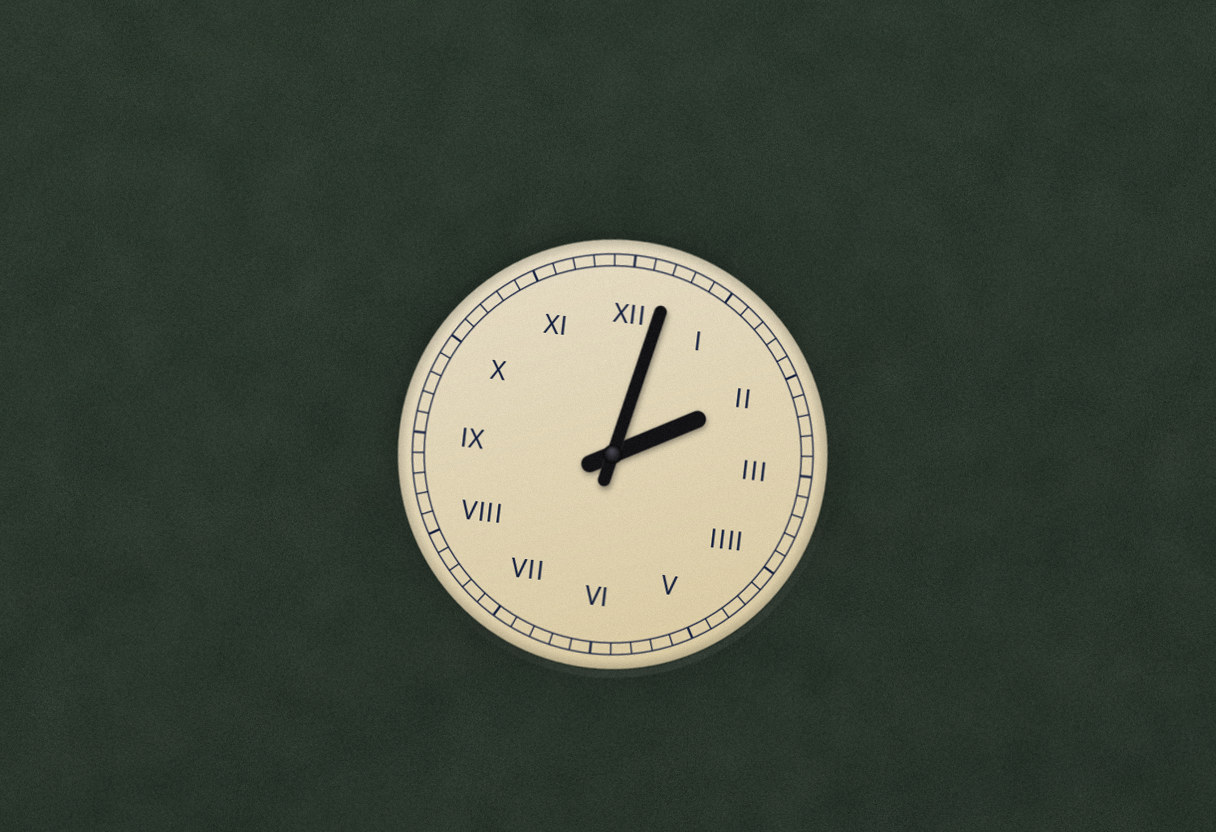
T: 2.02
